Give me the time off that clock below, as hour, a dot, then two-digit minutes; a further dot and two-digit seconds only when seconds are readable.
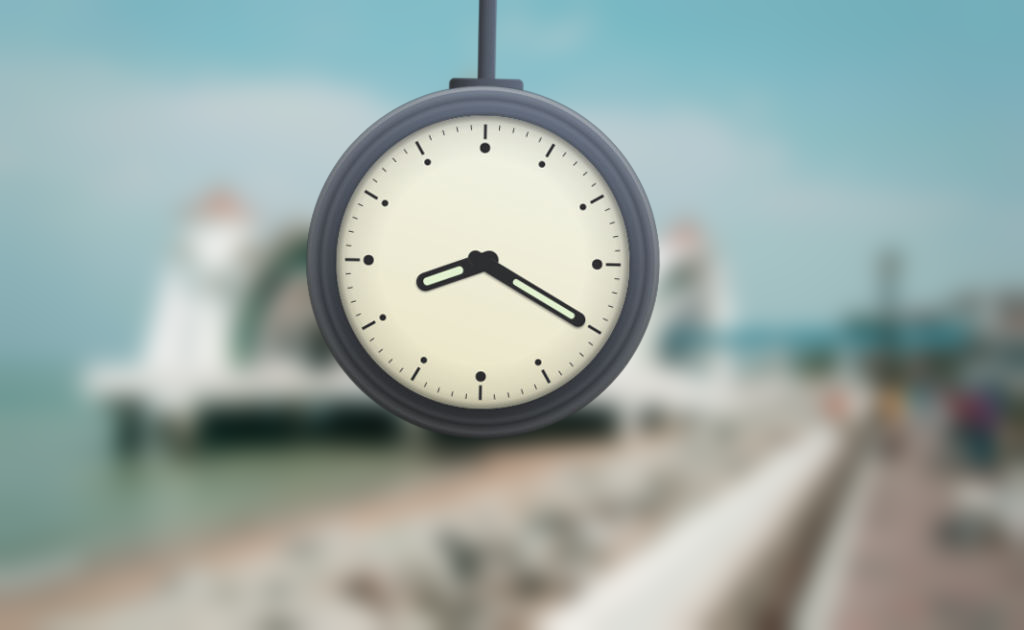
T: 8.20
